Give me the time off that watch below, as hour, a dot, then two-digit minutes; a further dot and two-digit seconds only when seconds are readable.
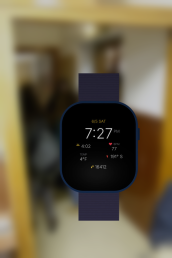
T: 7.27
